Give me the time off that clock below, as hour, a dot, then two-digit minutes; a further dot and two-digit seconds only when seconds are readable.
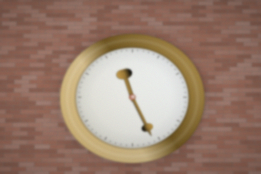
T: 11.26
